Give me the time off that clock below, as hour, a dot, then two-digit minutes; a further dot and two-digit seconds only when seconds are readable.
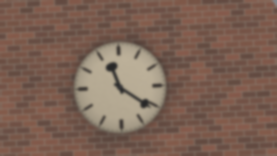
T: 11.21
